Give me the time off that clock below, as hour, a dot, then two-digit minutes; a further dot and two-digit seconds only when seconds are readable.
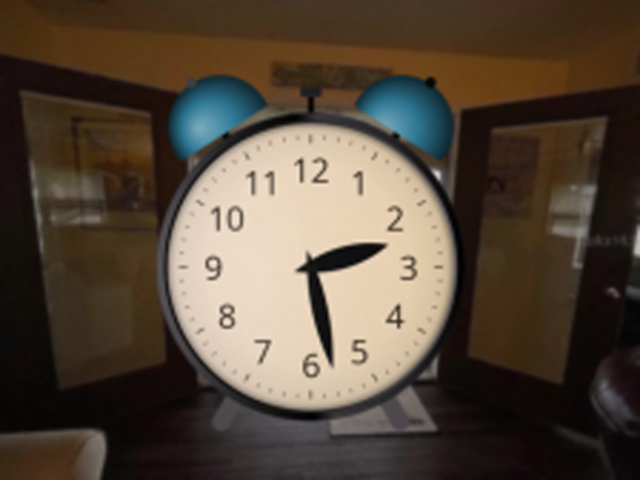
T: 2.28
